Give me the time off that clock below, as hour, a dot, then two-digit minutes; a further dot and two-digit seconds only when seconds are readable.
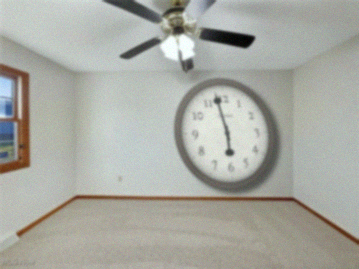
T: 5.58
